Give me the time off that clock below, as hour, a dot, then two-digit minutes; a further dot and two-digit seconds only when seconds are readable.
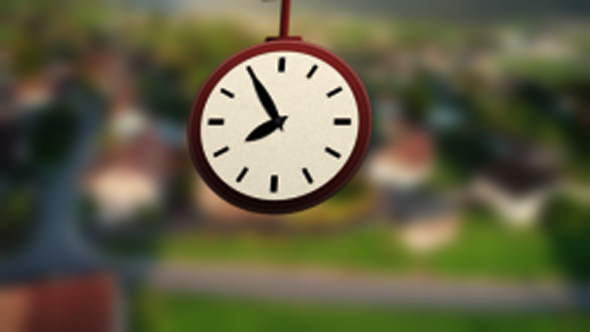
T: 7.55
